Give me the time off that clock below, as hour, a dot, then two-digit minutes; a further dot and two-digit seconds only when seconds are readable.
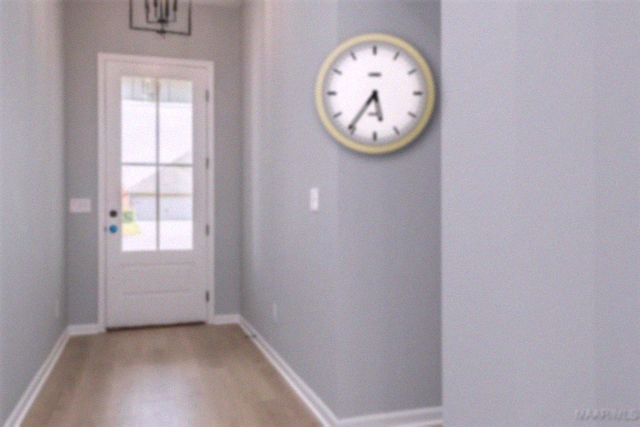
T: 5.36
